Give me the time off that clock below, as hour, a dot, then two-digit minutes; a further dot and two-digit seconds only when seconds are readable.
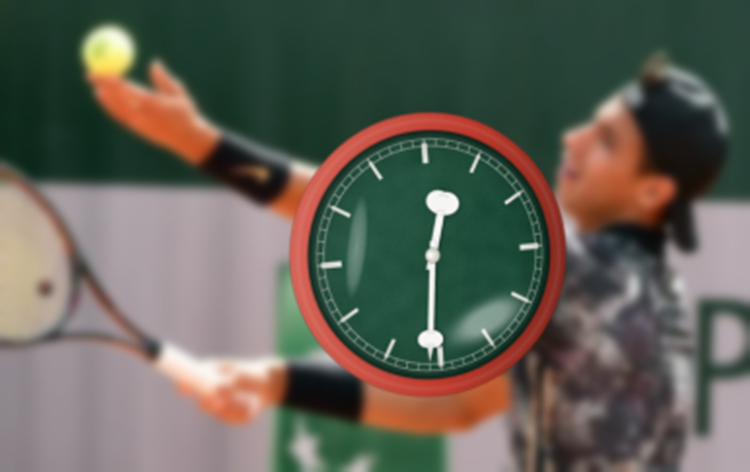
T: 12.31
